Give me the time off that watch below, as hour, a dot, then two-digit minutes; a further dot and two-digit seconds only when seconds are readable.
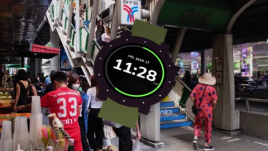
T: 11.28
